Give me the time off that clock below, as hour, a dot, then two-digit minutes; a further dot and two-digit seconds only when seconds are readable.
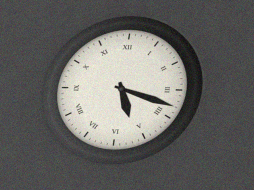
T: 5.18
